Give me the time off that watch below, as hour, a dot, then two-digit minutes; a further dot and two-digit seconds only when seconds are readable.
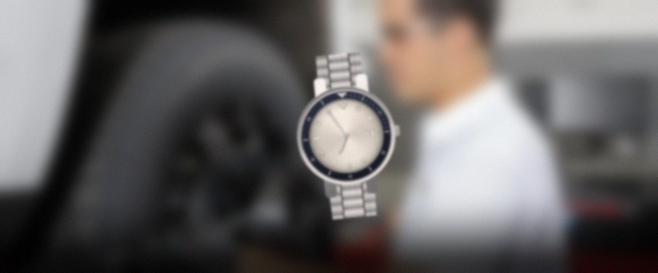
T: 6.55
